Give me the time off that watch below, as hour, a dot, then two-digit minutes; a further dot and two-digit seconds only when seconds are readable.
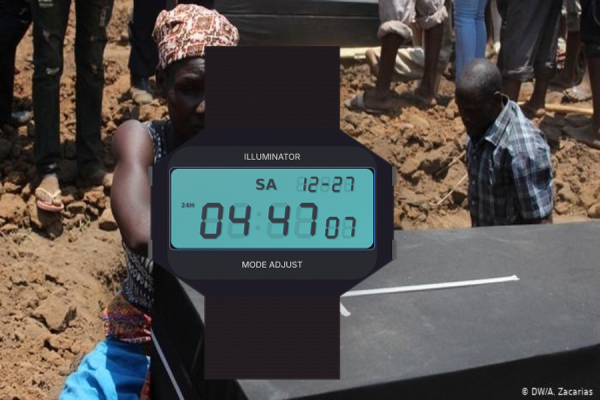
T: 4.47.07
